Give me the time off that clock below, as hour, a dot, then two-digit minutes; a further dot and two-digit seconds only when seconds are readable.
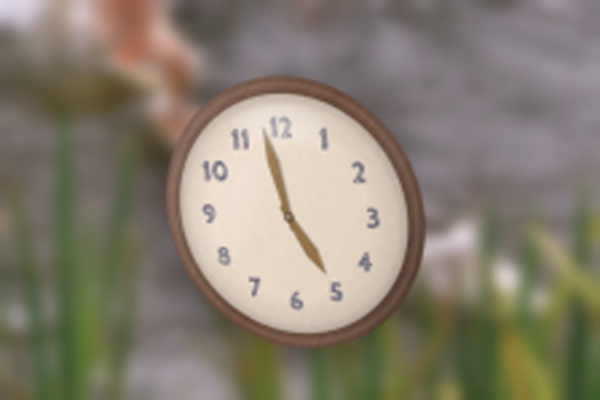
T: 4.58
